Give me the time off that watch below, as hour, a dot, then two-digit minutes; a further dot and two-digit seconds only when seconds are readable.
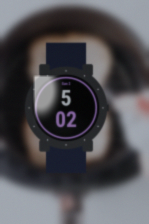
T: 5.02
